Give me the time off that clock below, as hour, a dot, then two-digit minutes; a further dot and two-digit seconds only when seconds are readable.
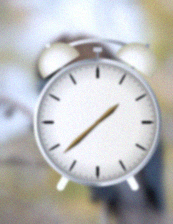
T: 1.38
